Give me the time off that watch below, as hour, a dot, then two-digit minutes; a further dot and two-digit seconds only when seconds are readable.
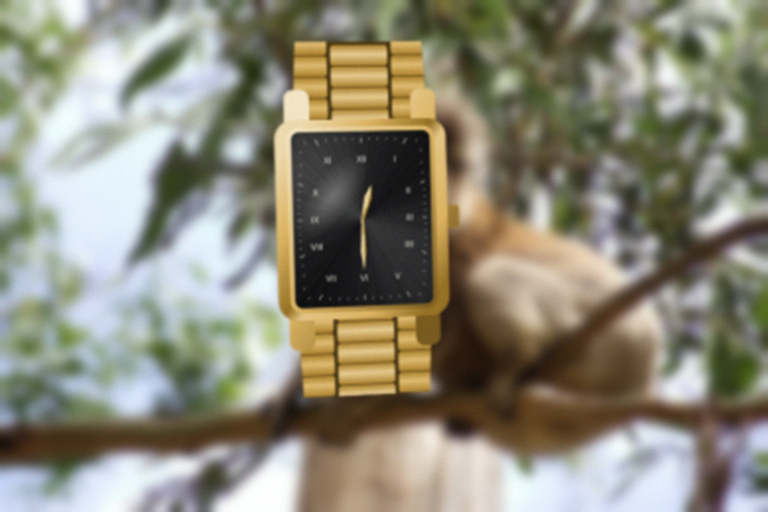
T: 12.30
